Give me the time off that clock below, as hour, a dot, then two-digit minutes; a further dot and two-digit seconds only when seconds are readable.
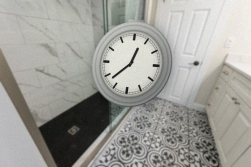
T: 12.38
